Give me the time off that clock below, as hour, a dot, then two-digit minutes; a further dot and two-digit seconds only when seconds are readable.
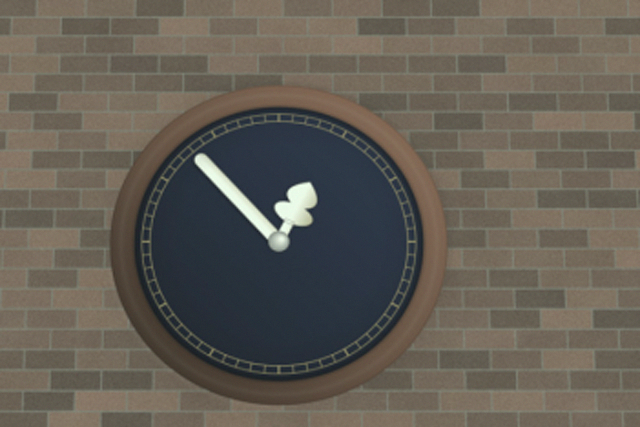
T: 12.53
